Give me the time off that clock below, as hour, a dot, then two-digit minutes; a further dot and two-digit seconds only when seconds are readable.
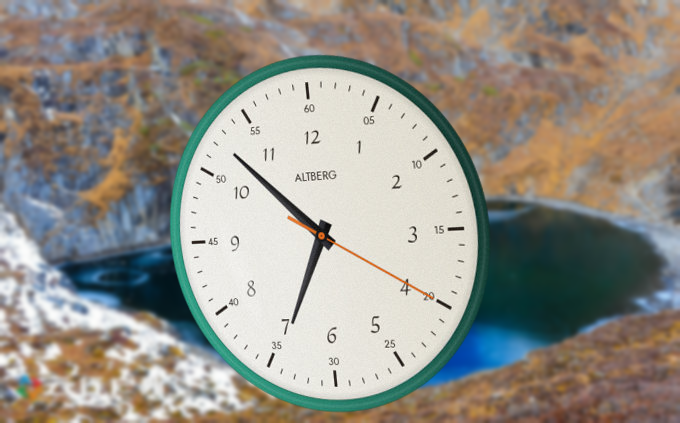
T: 6.52.20
